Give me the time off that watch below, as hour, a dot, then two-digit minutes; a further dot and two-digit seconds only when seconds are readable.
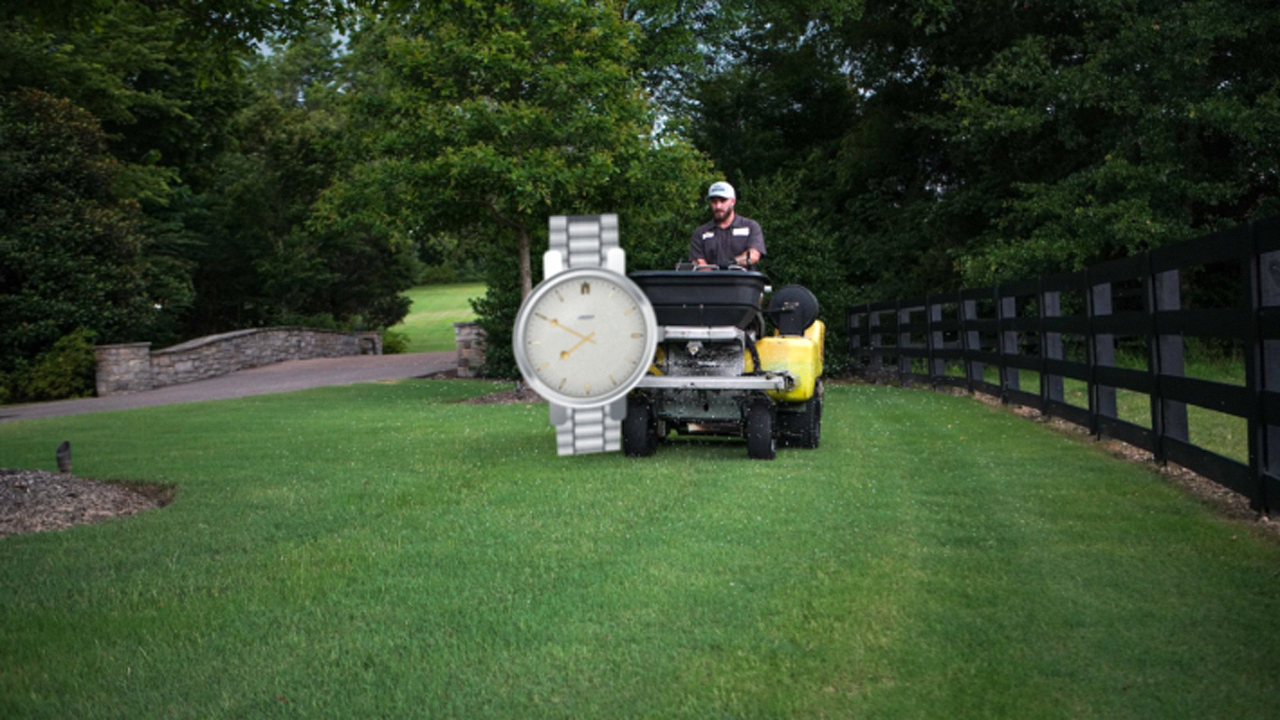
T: 7.50
